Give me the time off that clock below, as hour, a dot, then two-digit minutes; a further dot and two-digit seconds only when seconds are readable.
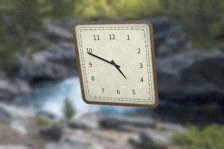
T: 4.49
